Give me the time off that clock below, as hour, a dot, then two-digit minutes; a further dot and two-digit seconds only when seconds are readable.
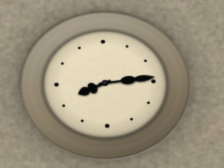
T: 8.14
